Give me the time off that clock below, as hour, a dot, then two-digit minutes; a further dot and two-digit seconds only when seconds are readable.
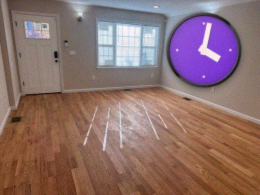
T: 4.02
